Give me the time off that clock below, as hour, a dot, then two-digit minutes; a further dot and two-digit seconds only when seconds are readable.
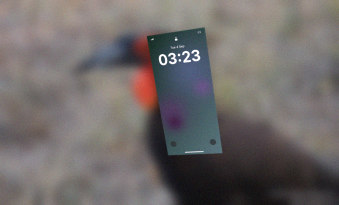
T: 3.23
